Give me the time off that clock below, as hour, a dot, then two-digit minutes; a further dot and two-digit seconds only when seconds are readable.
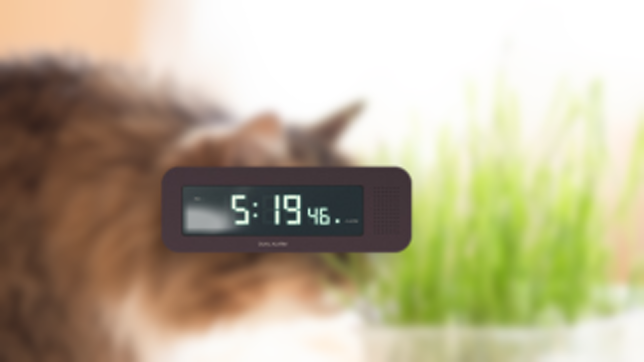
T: 5.19.46
